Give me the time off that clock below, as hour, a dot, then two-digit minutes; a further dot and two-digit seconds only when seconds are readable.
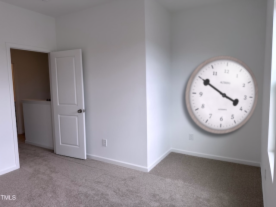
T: 3.50
